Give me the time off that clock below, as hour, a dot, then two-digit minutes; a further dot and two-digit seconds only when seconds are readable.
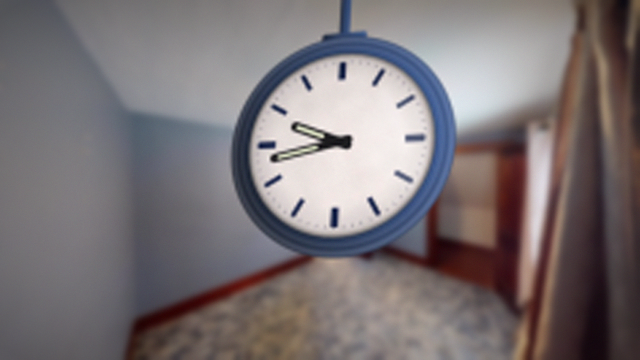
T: 9.43
